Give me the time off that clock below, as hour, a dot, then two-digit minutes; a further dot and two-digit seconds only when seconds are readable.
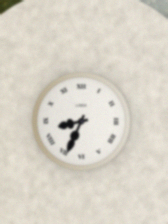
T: 8.34
